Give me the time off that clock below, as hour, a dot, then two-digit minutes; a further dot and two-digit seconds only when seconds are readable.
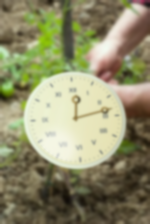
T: 12.13
